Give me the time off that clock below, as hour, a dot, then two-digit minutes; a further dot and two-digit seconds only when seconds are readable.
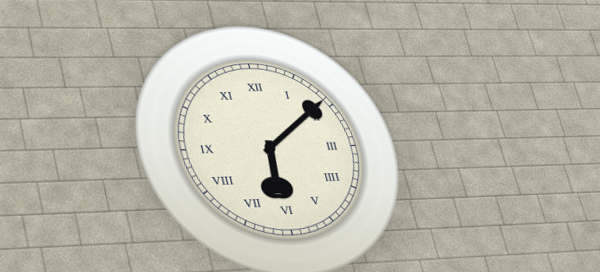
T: 6.09
